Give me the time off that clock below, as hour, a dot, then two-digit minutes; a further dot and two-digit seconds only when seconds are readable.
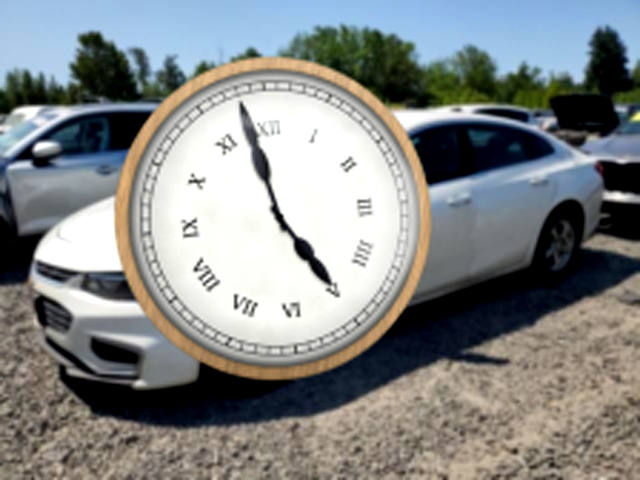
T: 4.58
